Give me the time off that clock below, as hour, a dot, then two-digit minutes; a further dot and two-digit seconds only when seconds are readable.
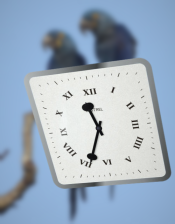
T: 11.34
